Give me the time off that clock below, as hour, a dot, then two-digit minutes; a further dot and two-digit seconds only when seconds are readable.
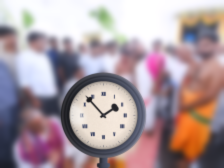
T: 1.53
